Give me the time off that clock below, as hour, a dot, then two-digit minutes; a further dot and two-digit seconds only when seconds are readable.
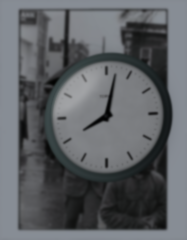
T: 8.02
